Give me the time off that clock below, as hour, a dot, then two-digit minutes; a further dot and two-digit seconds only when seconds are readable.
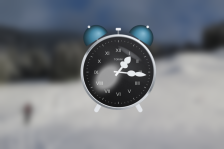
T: 1.16
